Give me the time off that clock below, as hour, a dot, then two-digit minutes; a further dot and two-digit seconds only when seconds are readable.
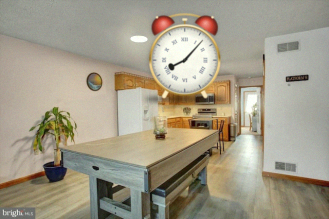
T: 8.07
